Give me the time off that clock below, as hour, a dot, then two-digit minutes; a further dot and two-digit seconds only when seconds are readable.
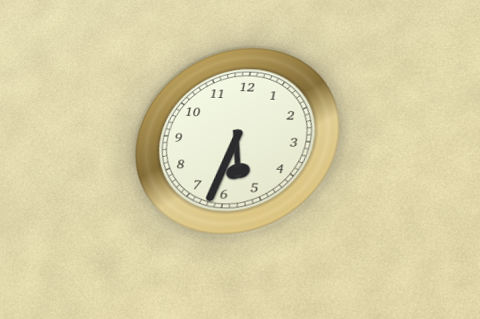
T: 5.32
